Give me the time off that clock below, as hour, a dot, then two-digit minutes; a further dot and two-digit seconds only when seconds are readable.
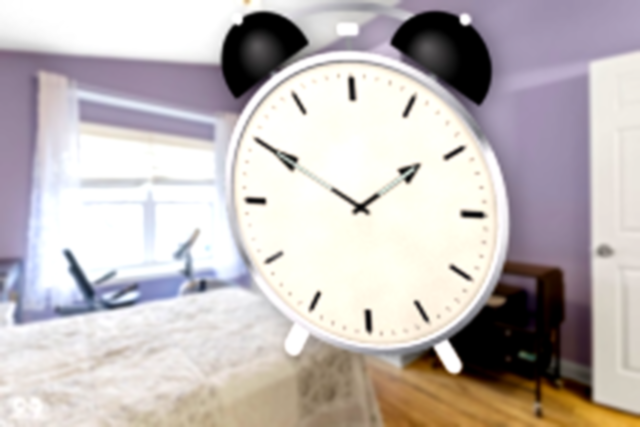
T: 1.50
